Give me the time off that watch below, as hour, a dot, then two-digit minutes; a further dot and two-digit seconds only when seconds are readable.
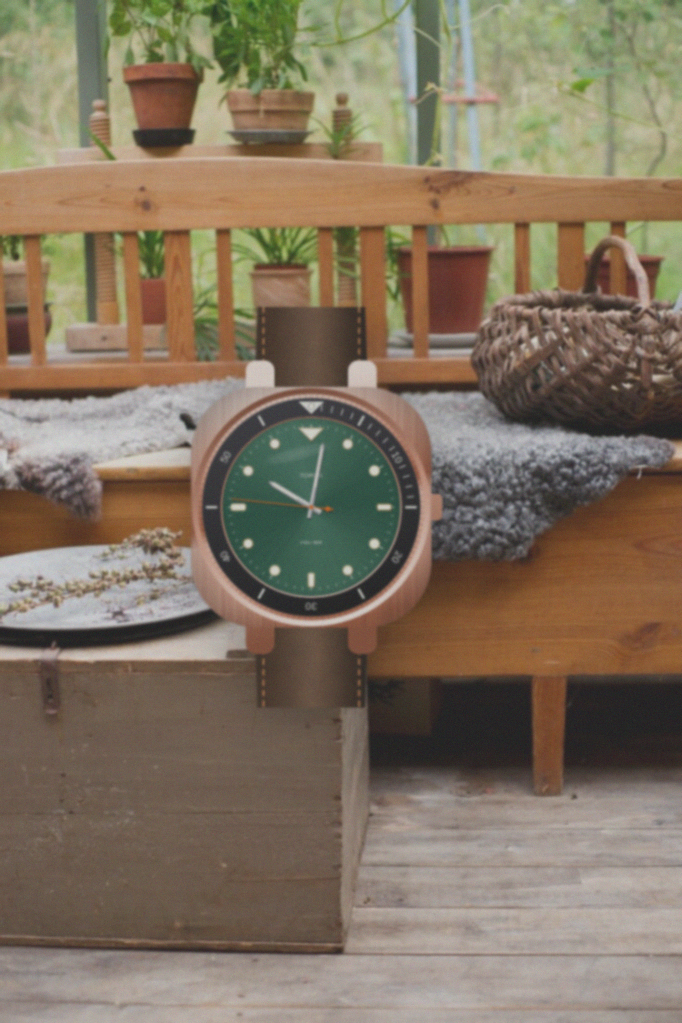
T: 10.01.46
